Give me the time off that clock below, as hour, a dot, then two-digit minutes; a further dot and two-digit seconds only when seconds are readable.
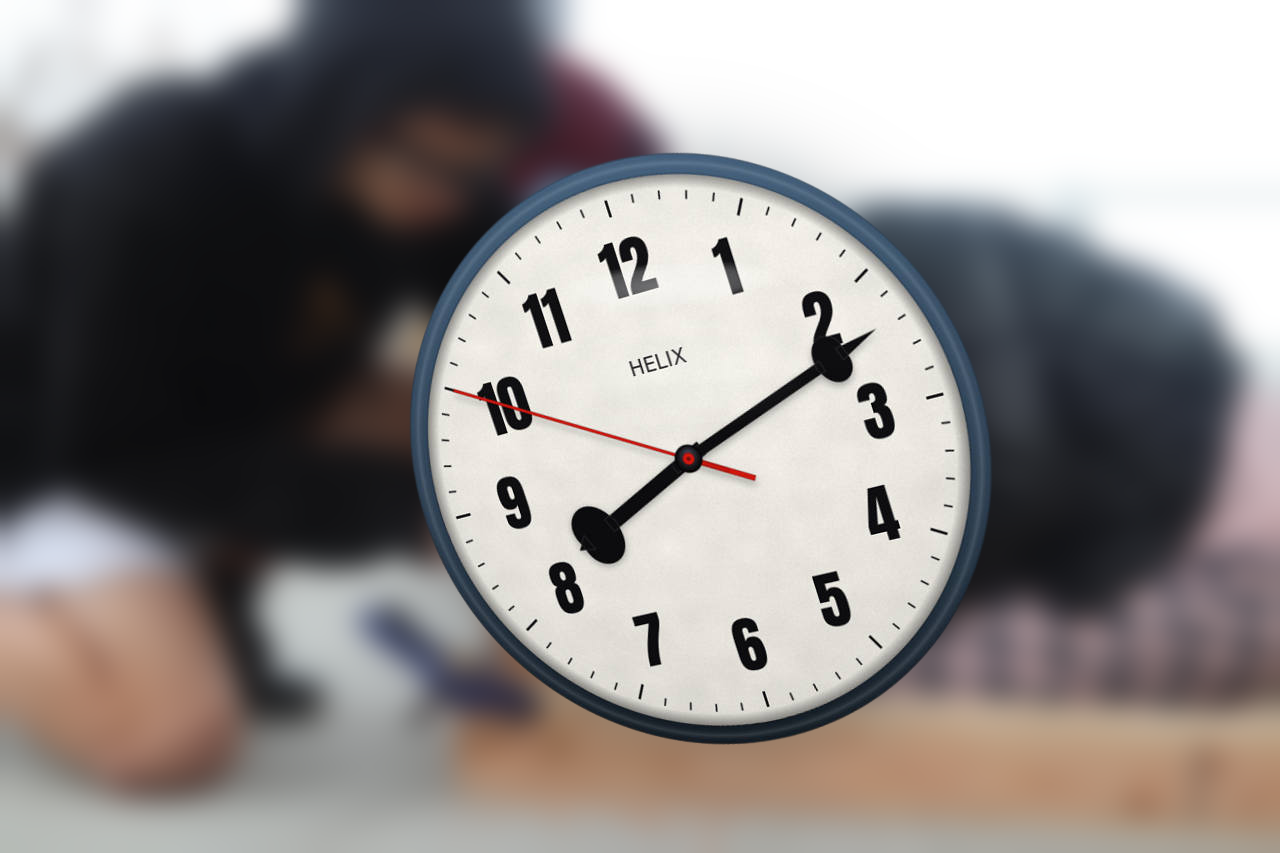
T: 8.11.50
